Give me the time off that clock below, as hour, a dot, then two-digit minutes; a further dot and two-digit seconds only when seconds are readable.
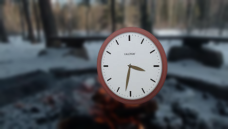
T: 3.32
